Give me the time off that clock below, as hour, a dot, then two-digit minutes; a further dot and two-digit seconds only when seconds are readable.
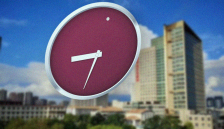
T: 8.31
